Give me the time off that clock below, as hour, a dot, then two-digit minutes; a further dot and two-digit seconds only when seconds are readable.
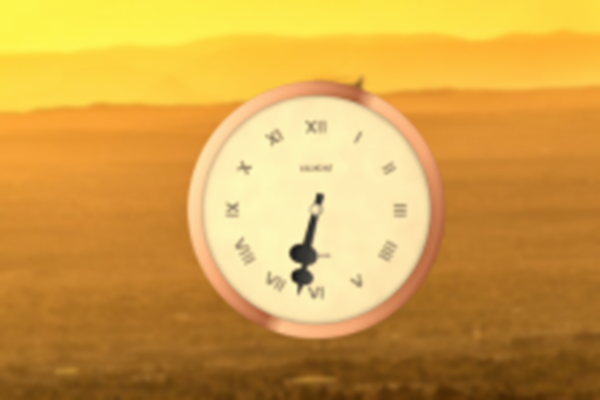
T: 6.32
